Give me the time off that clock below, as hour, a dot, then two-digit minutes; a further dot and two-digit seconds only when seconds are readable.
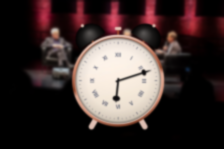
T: 6.12
